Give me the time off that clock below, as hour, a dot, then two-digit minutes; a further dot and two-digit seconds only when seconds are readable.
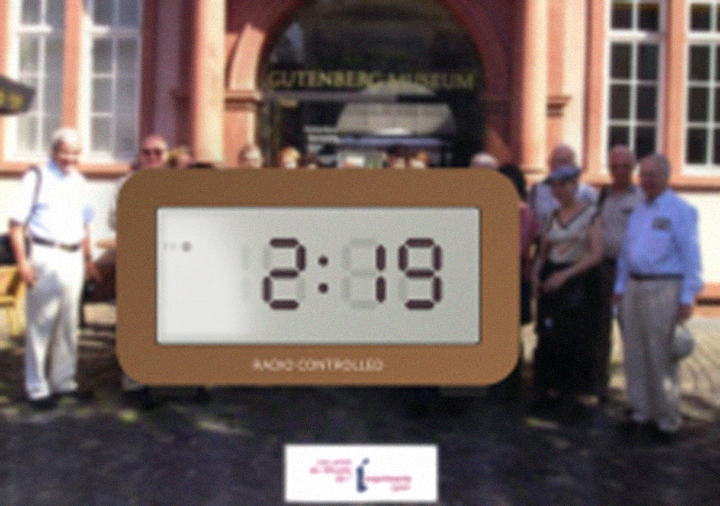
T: 2.19
